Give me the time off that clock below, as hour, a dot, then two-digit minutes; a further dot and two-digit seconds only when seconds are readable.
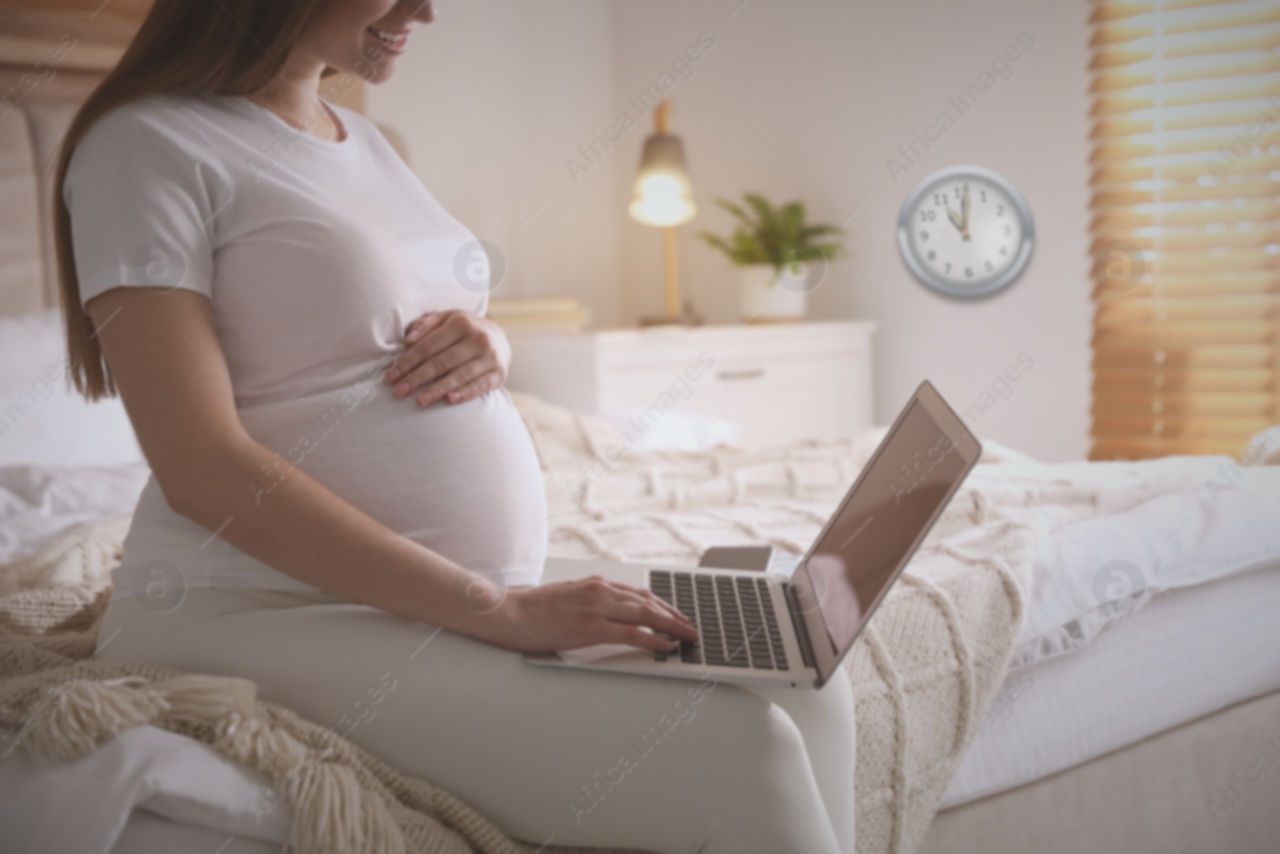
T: 11.01
